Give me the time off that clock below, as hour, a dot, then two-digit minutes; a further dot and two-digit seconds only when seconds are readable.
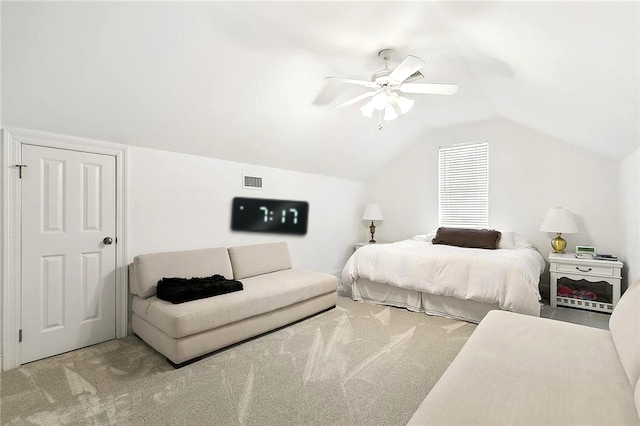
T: 7.17
